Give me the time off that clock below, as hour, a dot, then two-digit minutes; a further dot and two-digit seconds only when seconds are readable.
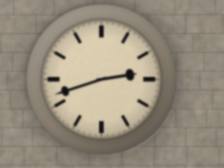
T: 2.42
